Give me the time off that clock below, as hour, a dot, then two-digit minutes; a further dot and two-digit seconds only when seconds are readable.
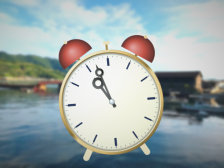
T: 10.57
